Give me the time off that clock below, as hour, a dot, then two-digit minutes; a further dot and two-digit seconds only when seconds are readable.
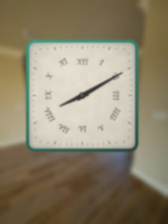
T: 8.10
